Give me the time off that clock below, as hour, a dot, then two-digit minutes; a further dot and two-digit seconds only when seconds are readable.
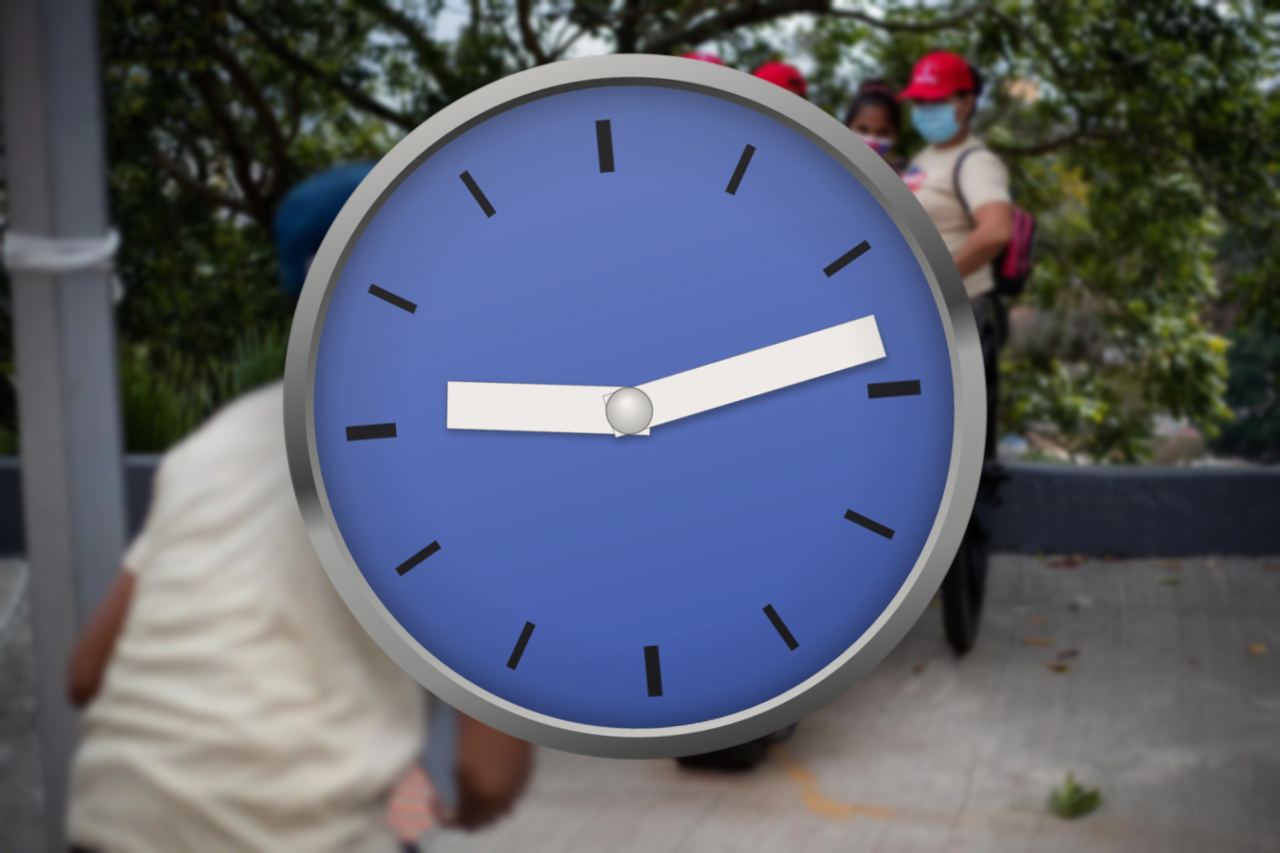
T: 9.13
